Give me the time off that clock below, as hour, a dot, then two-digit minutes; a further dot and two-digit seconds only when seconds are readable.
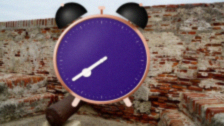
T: 7.39
